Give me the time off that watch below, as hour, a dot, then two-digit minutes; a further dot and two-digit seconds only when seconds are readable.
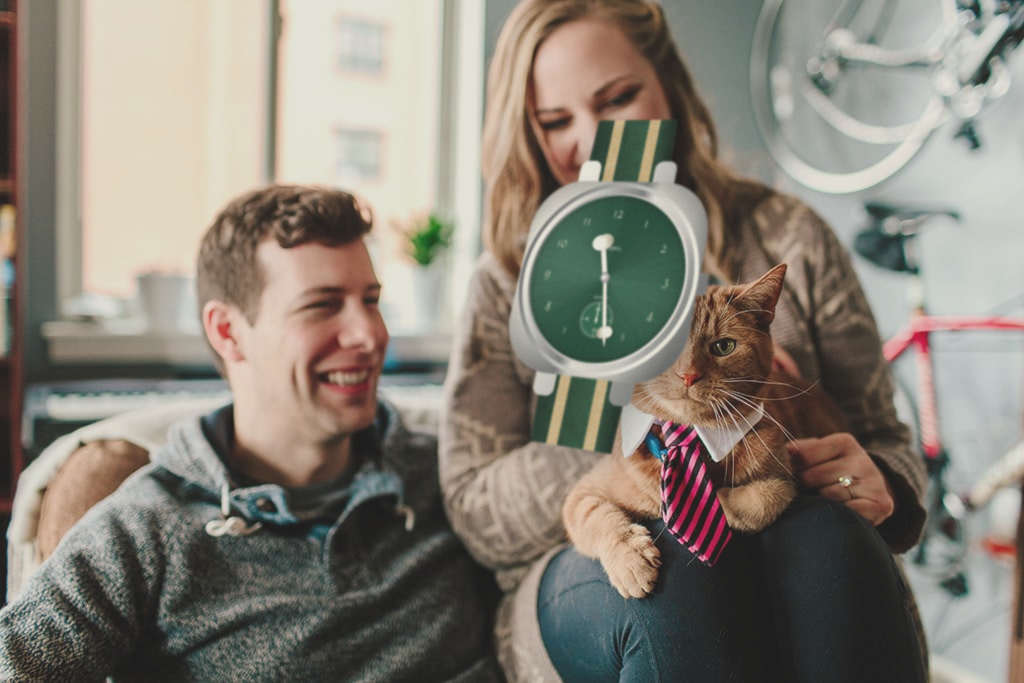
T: 11.28
